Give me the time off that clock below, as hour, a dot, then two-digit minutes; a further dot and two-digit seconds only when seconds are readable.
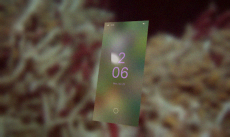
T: 2.06
